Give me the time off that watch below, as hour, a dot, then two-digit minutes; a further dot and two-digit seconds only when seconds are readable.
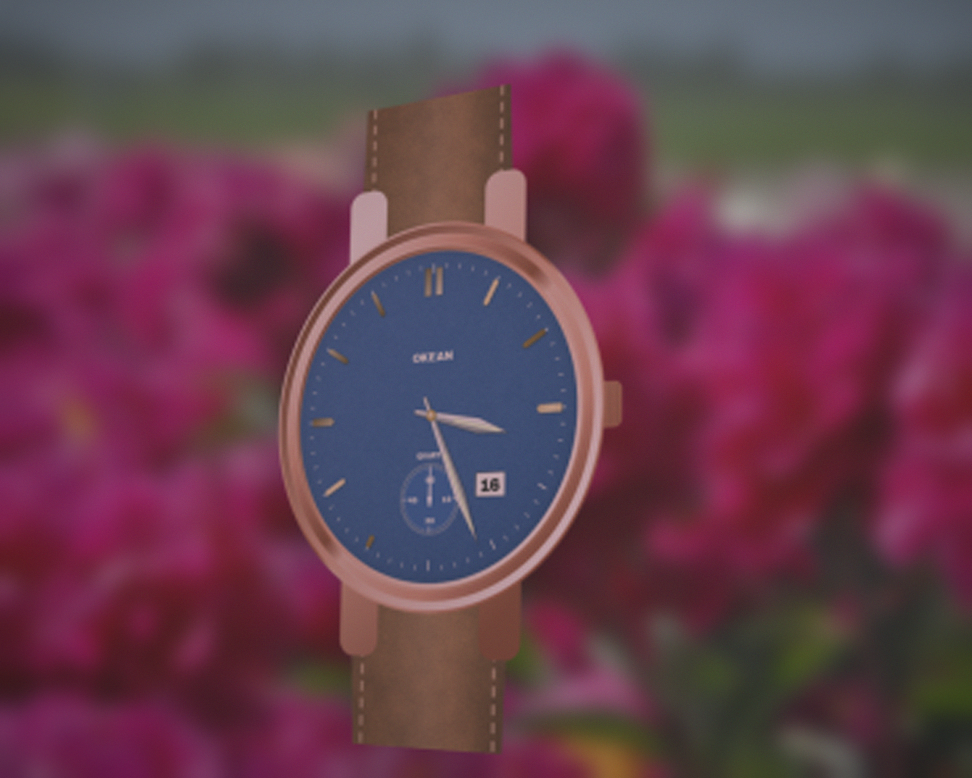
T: 3.26
